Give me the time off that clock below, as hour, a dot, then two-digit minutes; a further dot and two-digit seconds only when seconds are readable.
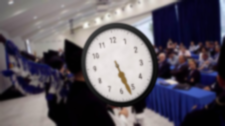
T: 5.27
